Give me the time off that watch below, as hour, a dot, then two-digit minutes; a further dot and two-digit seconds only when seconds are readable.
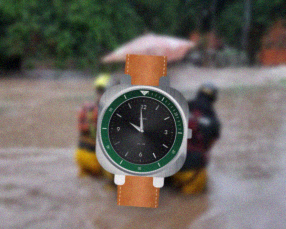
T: 9.59
